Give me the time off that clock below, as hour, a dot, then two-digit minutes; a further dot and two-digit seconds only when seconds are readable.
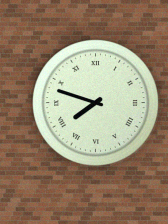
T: 7.48
